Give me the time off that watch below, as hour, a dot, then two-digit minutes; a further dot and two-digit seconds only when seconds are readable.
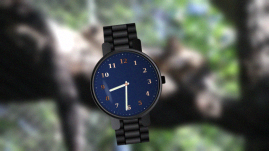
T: 8.31
